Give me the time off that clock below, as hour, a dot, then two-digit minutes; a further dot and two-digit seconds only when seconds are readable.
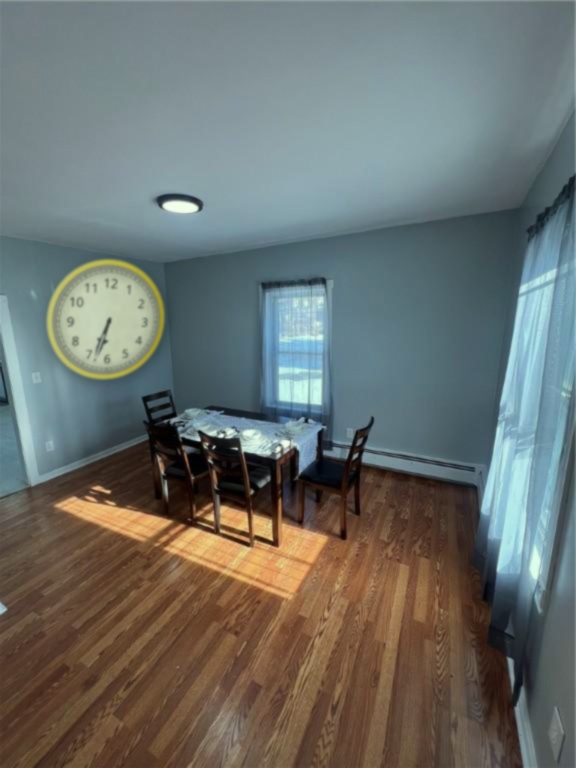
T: 6.33
